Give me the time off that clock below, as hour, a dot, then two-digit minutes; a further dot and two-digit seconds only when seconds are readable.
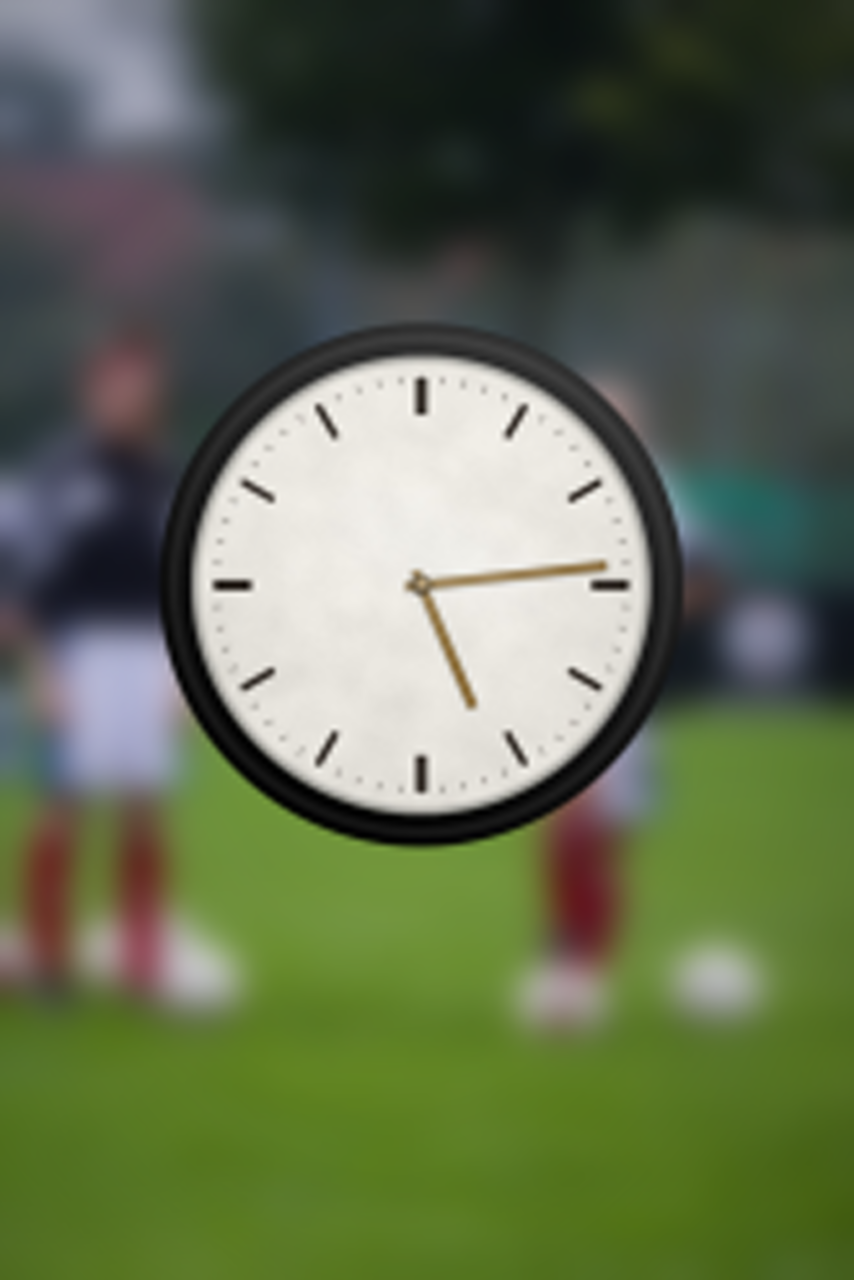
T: 5.14
